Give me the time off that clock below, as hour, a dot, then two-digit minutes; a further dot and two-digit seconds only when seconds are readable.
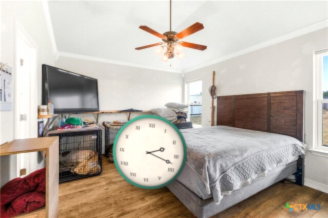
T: 2.18
